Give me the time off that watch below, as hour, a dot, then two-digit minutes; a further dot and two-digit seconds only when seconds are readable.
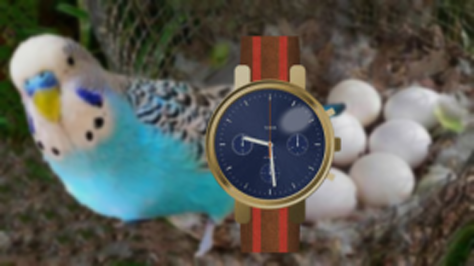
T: 9.29
